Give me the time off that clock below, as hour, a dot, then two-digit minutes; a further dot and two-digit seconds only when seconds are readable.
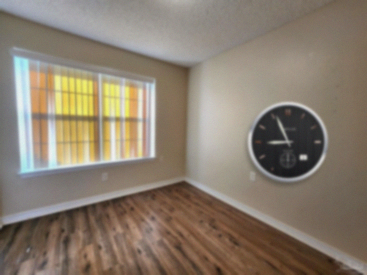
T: 8.56
